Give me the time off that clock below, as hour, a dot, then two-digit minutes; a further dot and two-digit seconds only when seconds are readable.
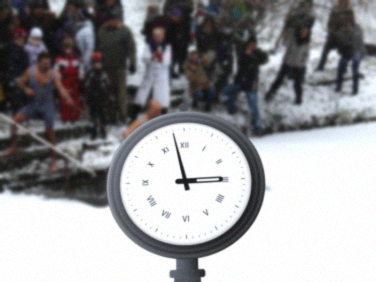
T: 2.58
